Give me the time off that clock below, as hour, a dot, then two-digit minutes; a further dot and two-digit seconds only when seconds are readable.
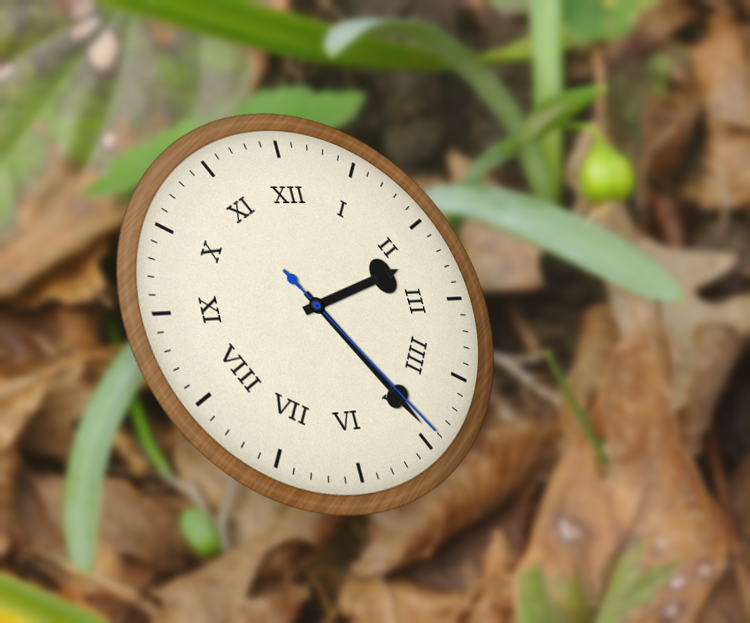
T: 2.24.24
